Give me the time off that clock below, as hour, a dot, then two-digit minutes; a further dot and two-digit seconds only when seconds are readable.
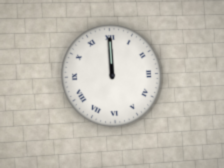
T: 12.00
